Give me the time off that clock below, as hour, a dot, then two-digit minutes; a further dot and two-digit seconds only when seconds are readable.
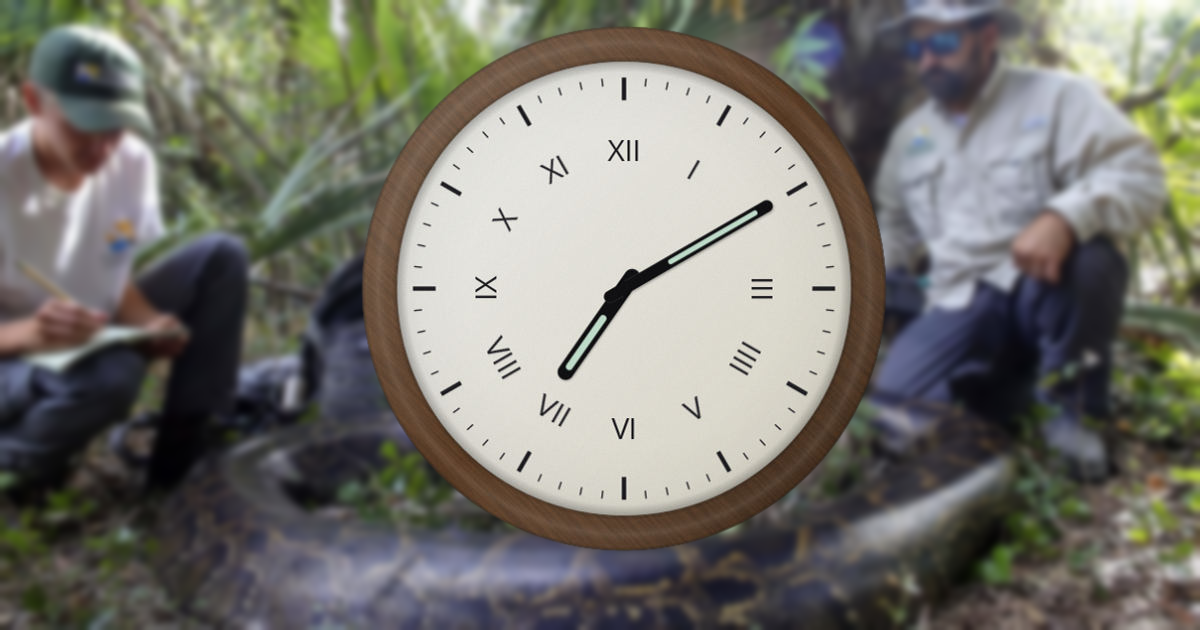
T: 7.10
